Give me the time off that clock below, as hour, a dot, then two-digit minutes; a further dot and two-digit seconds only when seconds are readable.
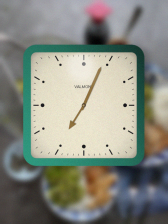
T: 7.04
